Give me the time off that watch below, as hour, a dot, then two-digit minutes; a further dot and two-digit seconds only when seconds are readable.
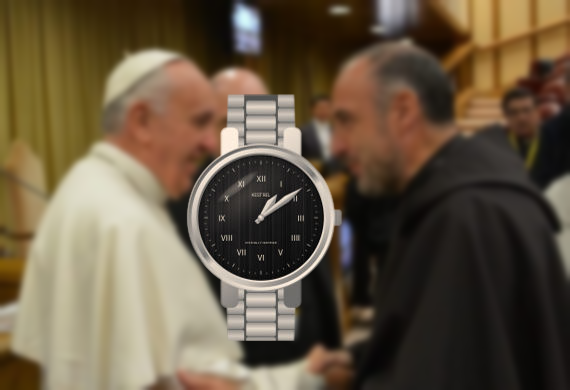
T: 1.09
